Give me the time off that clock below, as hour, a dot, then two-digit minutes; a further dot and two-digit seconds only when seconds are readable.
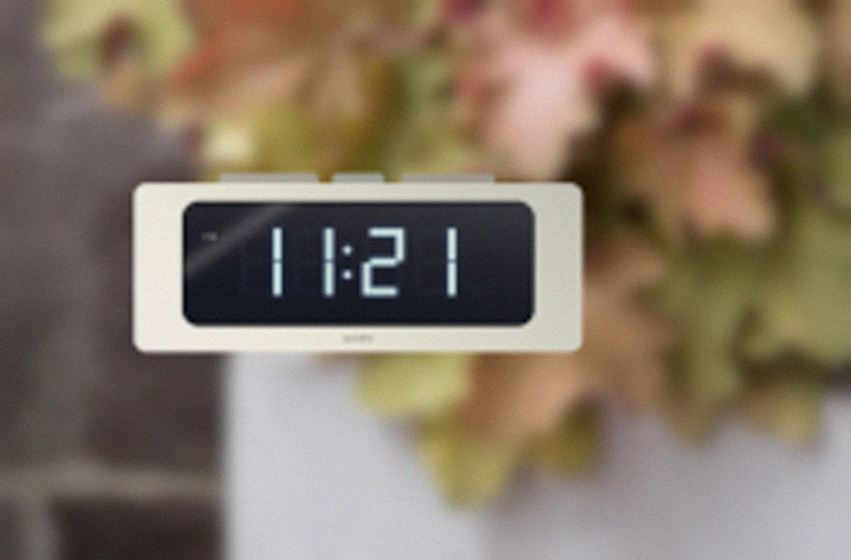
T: 11.21
